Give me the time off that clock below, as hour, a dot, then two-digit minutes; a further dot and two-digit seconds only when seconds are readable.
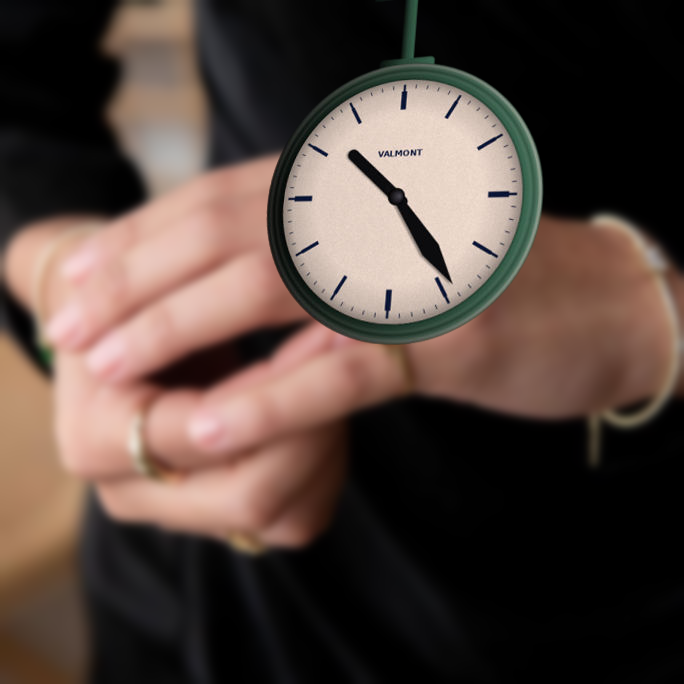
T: 10.24
